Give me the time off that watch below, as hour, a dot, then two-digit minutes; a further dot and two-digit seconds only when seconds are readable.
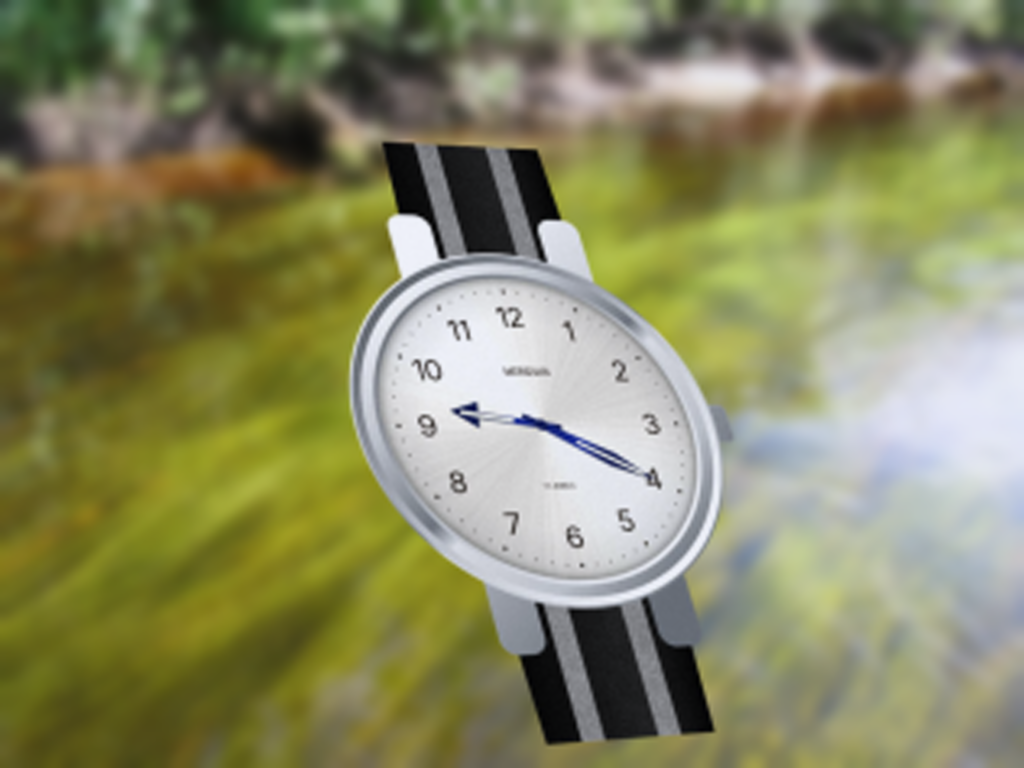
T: 9.20
